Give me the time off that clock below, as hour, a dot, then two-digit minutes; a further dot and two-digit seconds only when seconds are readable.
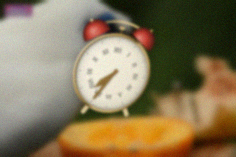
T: 7.35
